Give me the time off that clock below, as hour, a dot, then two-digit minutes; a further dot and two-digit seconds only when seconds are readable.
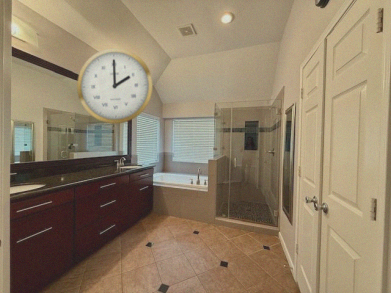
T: 2.00
